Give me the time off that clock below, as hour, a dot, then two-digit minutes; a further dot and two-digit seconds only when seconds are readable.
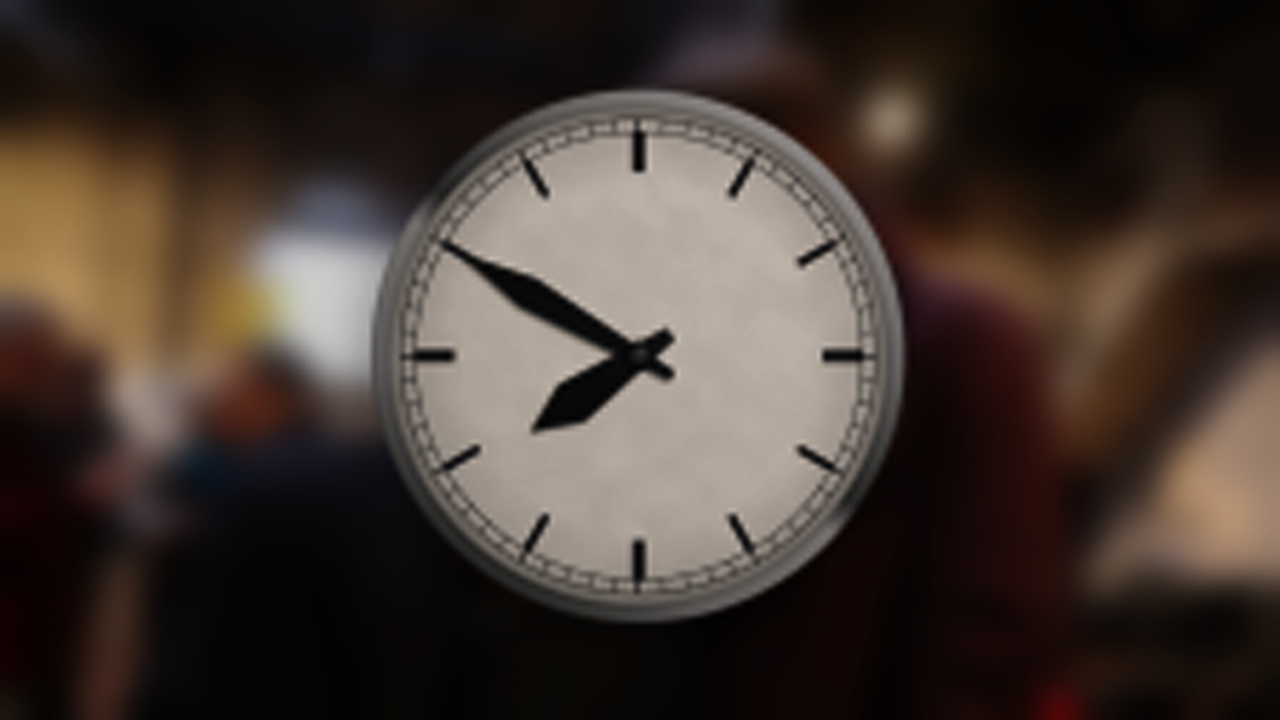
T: 7.50
